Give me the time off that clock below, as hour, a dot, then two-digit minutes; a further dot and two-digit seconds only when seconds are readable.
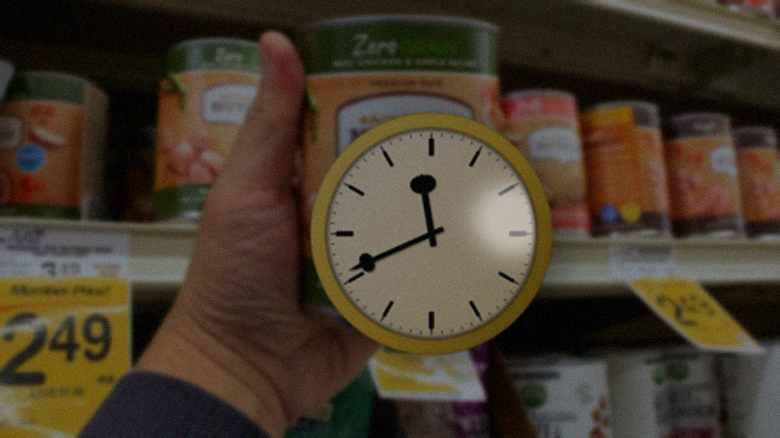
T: 11.41
